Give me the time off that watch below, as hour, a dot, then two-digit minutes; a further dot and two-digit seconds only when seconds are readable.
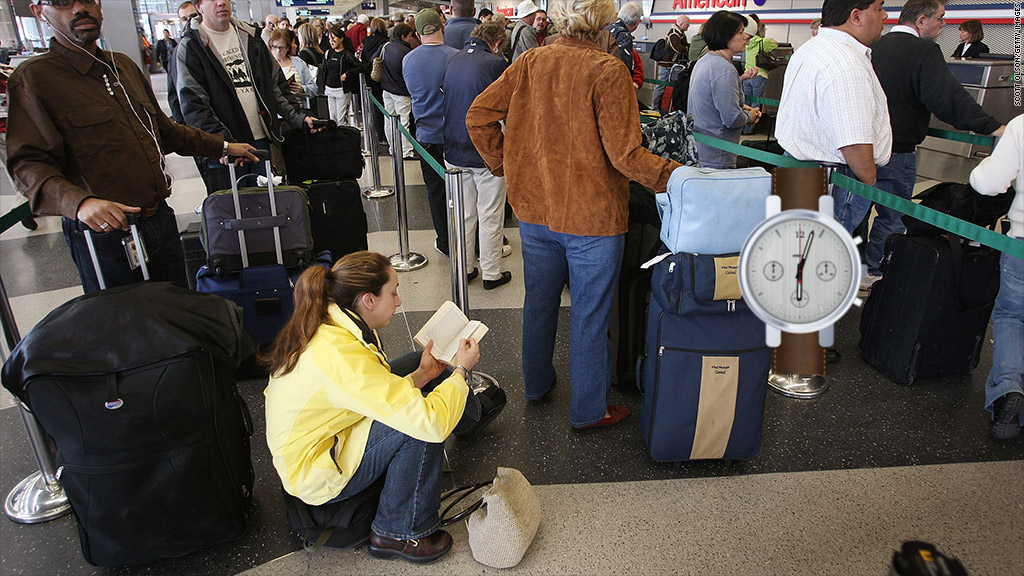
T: 6.03
